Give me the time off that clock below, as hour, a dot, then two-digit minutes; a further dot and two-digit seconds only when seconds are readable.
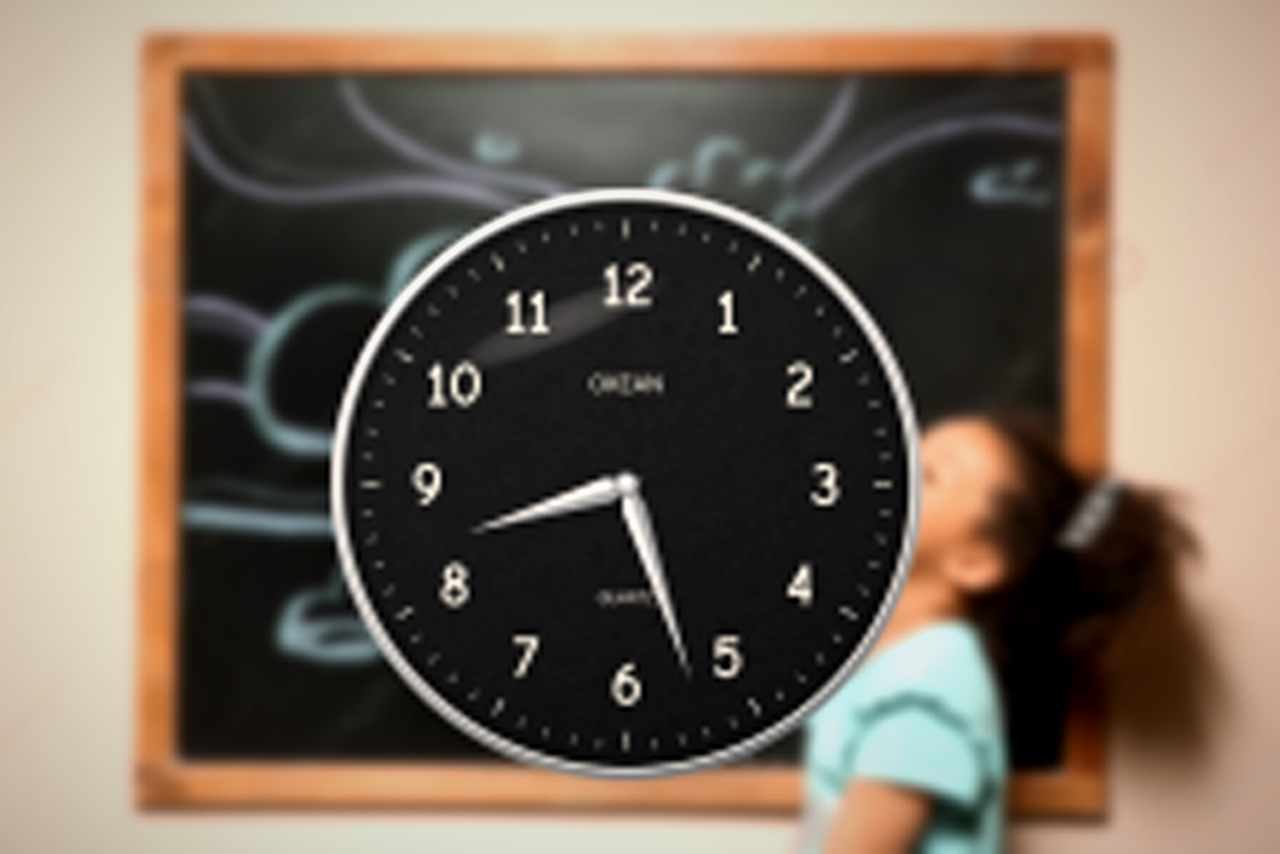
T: 8.27
